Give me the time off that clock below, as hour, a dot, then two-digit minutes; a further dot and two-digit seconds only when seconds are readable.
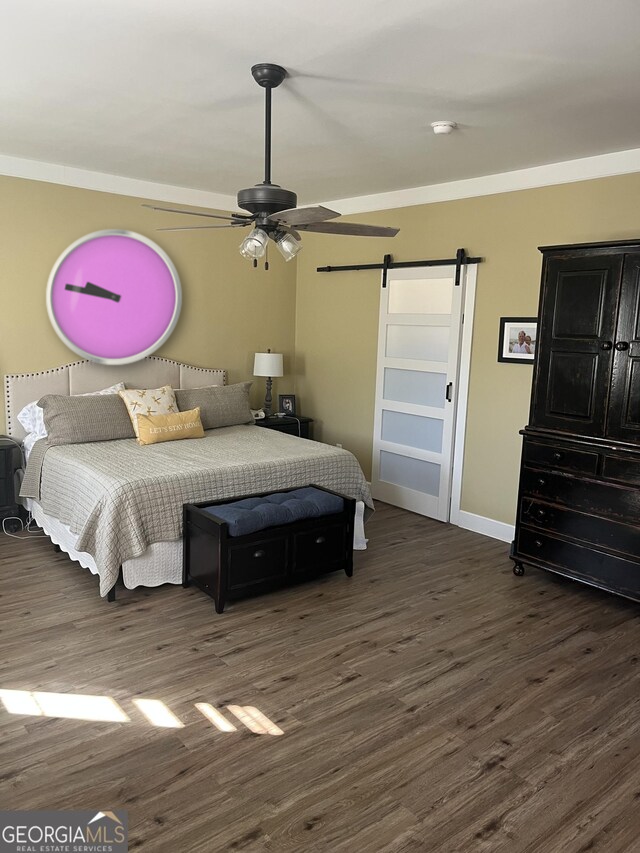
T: 9.47
